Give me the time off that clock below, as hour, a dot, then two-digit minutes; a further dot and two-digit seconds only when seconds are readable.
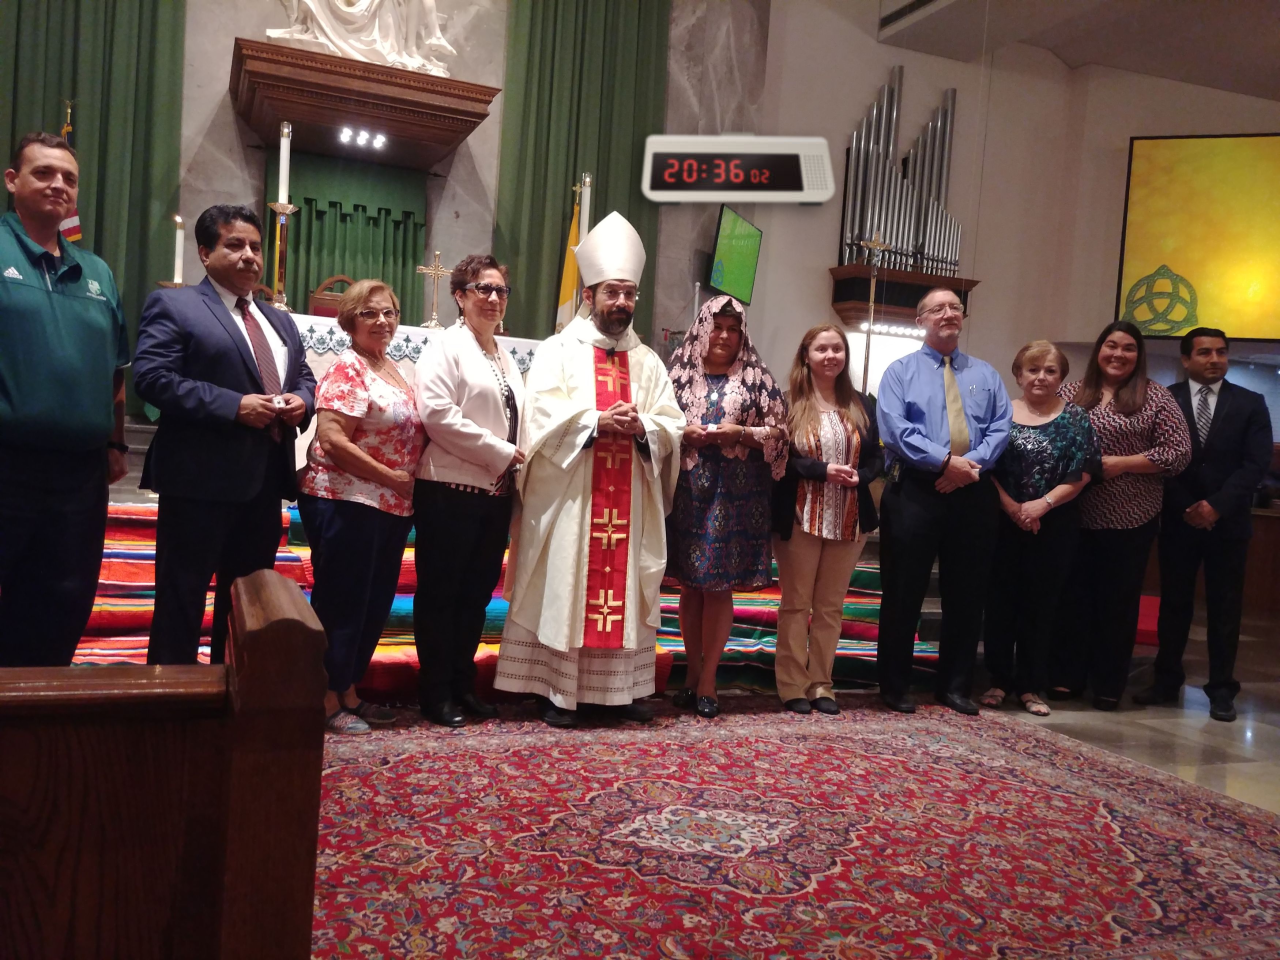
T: 20.36.02
